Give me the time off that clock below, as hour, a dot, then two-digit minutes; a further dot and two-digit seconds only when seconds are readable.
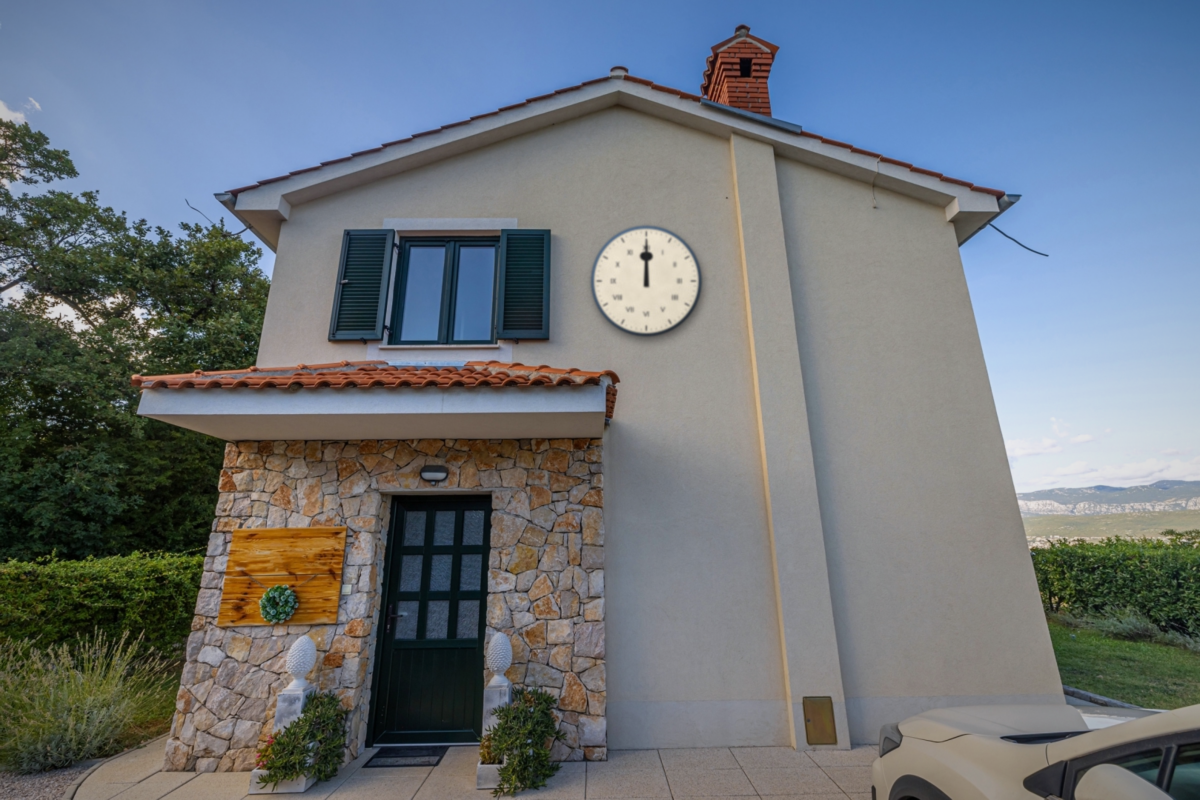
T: 12.00
